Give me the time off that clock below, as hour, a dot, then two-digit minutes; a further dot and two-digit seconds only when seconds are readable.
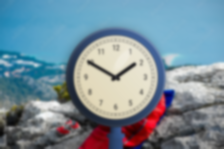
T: 1.50
